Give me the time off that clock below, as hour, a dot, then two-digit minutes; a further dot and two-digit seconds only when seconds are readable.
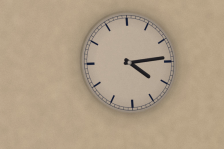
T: 4.14
